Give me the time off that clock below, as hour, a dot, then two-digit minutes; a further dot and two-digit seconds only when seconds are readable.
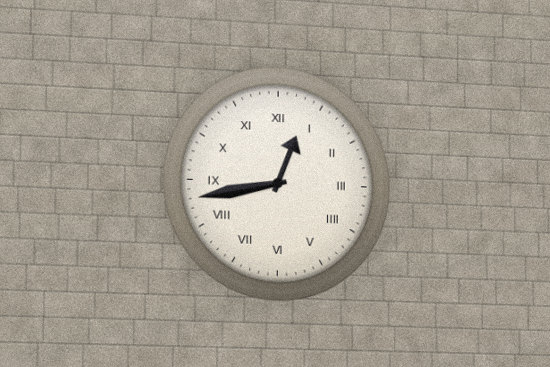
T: 12.43
